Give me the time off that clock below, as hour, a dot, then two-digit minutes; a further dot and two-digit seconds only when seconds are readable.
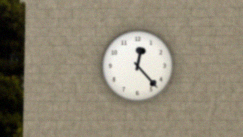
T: 12.23
